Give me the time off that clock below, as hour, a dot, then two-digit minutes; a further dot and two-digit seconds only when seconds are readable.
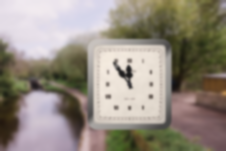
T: 11.54
